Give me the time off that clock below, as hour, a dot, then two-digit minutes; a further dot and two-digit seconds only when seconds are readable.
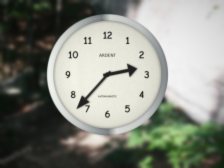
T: 2.37
